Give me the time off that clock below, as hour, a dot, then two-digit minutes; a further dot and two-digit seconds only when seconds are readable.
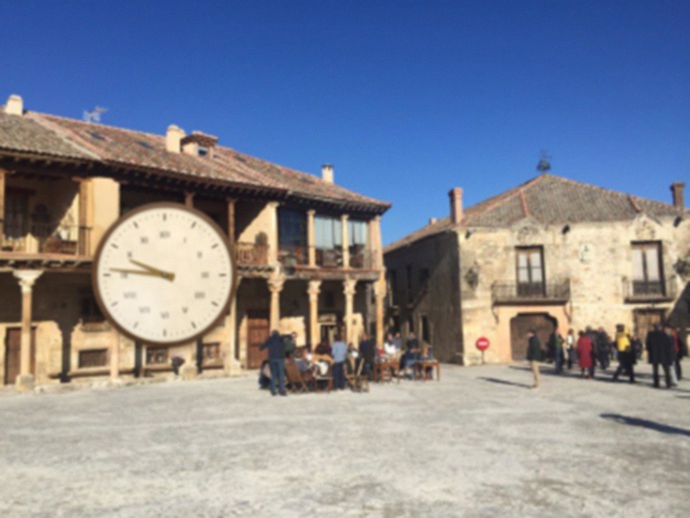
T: 9.46
